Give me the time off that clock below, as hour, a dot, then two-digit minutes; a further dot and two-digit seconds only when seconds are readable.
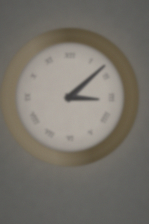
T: 3.08
